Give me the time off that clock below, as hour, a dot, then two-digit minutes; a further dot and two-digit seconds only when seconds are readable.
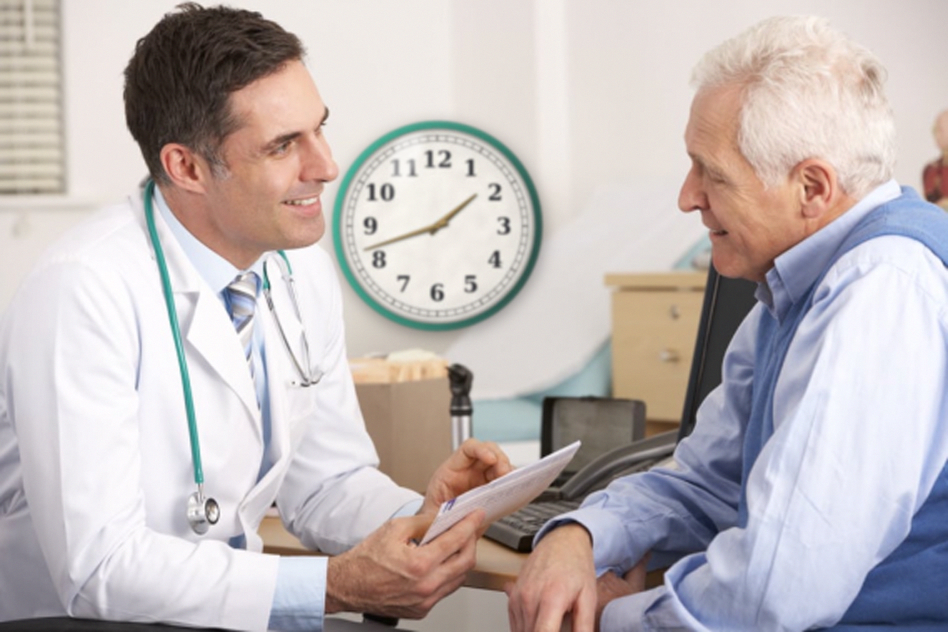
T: 1.42
